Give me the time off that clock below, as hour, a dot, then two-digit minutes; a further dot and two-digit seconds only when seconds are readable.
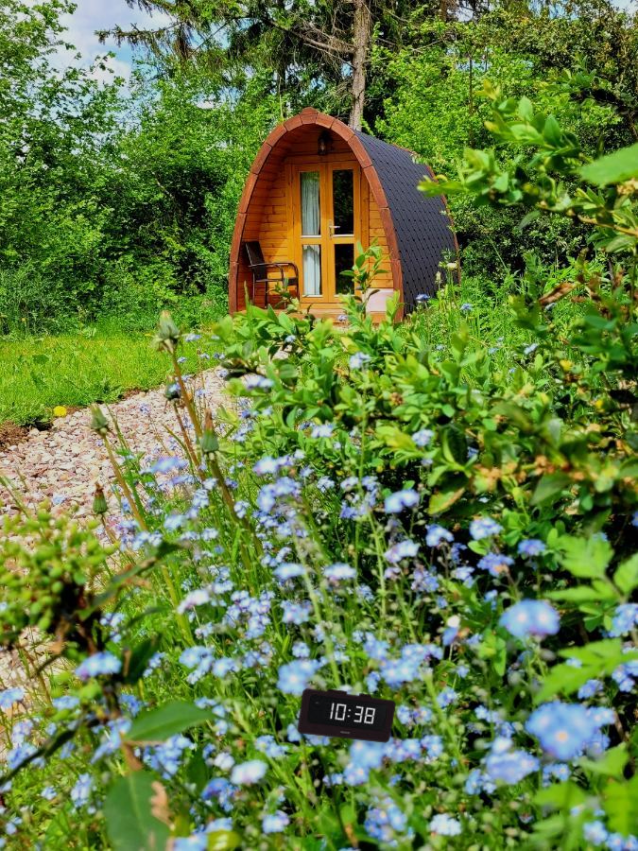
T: 10.38
